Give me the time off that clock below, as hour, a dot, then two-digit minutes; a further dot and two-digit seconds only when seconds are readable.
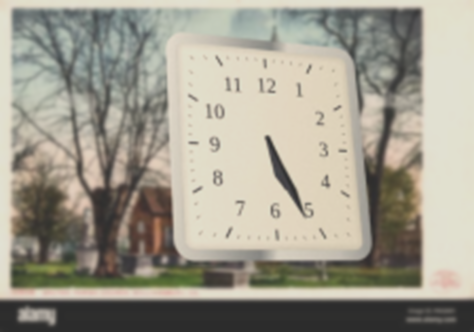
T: 5.26
